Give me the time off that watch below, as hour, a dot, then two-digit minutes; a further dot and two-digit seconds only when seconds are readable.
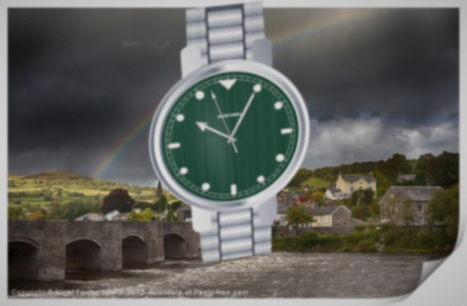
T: 10.04.57
